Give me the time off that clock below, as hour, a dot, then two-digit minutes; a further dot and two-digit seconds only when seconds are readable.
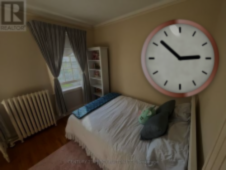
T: 2.52
